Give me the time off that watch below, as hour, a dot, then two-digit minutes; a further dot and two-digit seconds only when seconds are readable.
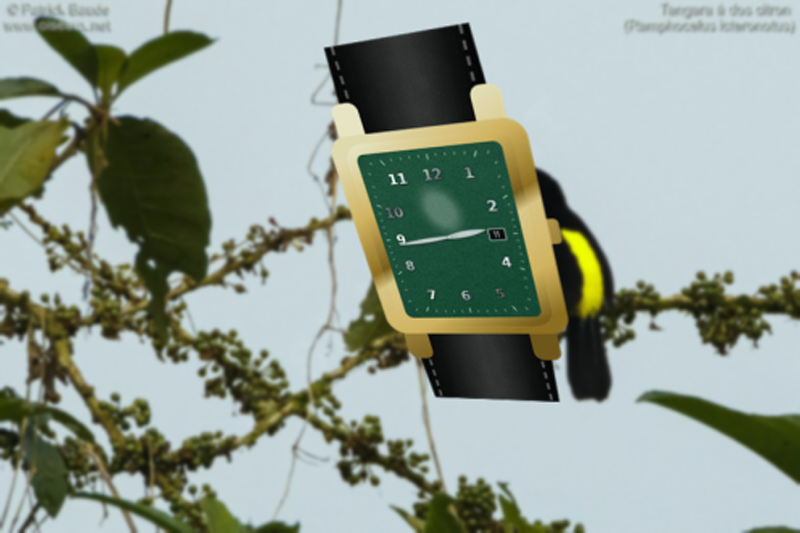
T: 2.44
